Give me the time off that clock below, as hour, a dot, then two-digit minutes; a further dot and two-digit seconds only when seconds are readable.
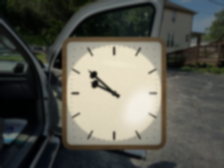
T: 9.52
